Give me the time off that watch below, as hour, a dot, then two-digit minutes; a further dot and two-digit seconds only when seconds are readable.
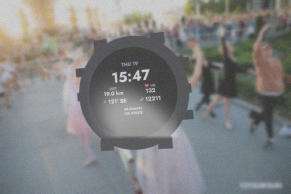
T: 15.47
